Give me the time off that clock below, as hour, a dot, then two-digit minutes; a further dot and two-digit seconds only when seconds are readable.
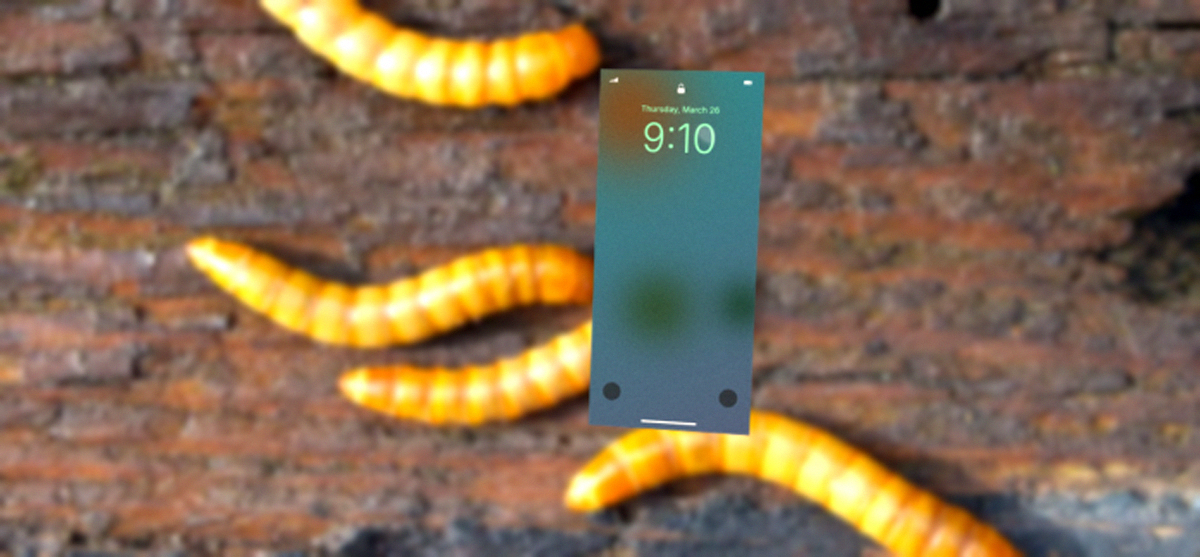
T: 9.10
